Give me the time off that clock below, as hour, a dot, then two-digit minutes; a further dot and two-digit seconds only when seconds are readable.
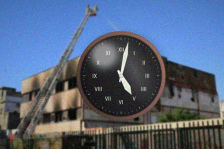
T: 5.02
